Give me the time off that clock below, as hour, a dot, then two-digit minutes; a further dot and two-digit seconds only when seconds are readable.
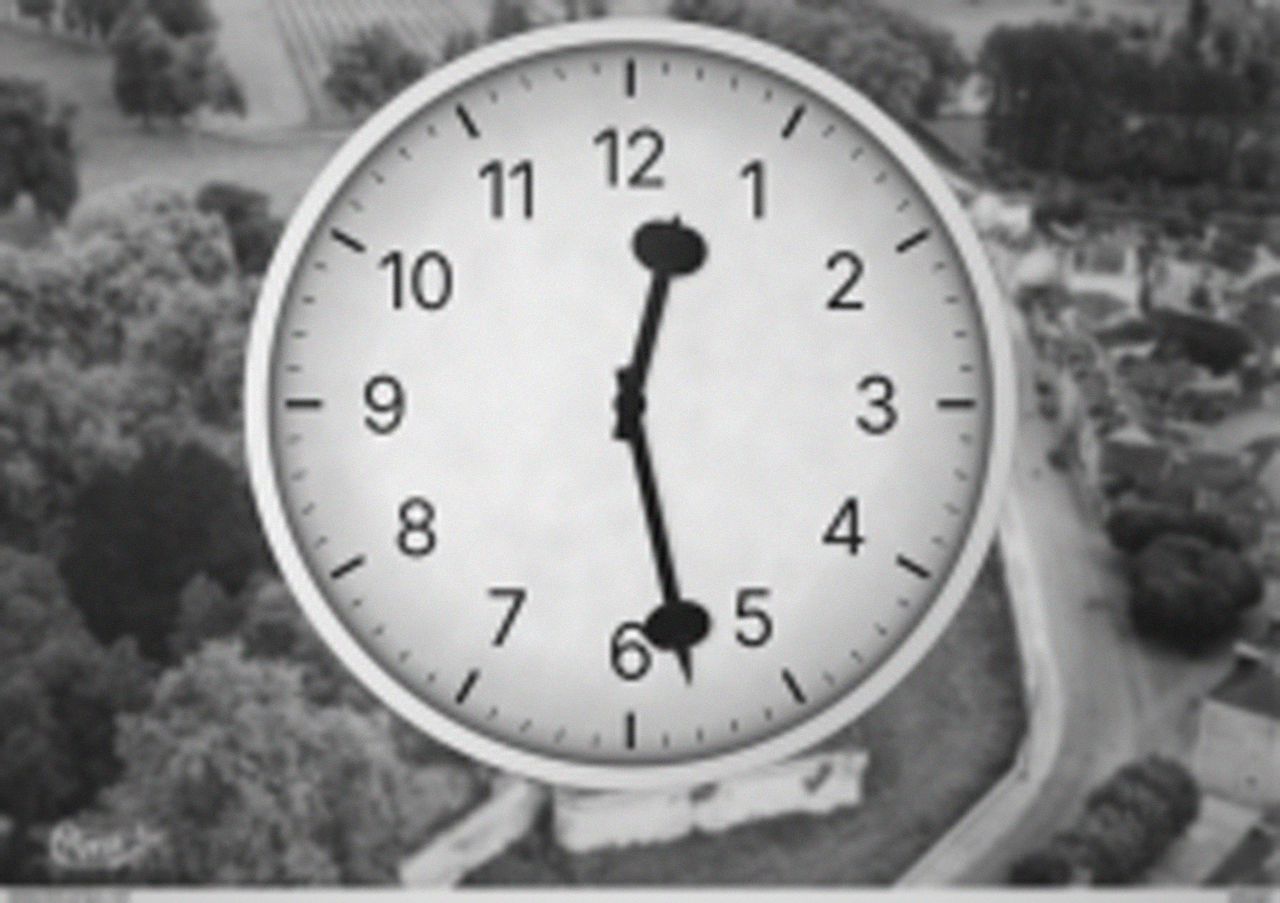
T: 12.28
